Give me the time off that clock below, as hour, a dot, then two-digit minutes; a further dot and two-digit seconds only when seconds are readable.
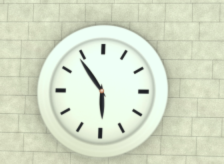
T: 5.54
